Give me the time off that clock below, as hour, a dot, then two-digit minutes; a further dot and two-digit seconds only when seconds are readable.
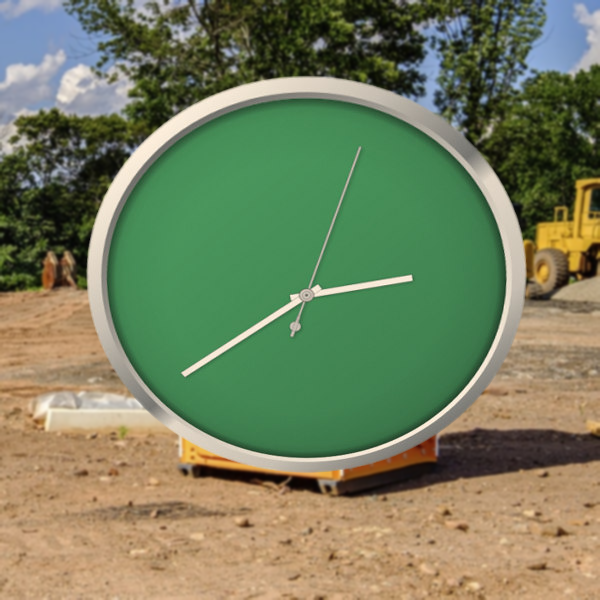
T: 2.39.03
